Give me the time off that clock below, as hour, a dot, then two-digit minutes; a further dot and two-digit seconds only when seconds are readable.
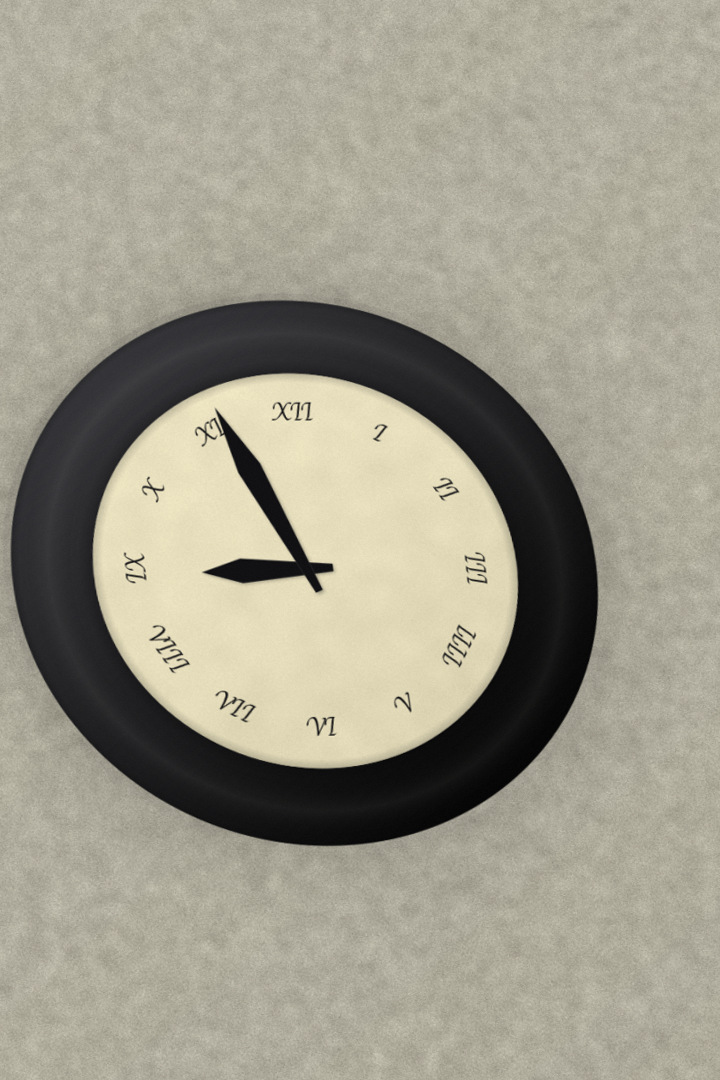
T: 8.56
